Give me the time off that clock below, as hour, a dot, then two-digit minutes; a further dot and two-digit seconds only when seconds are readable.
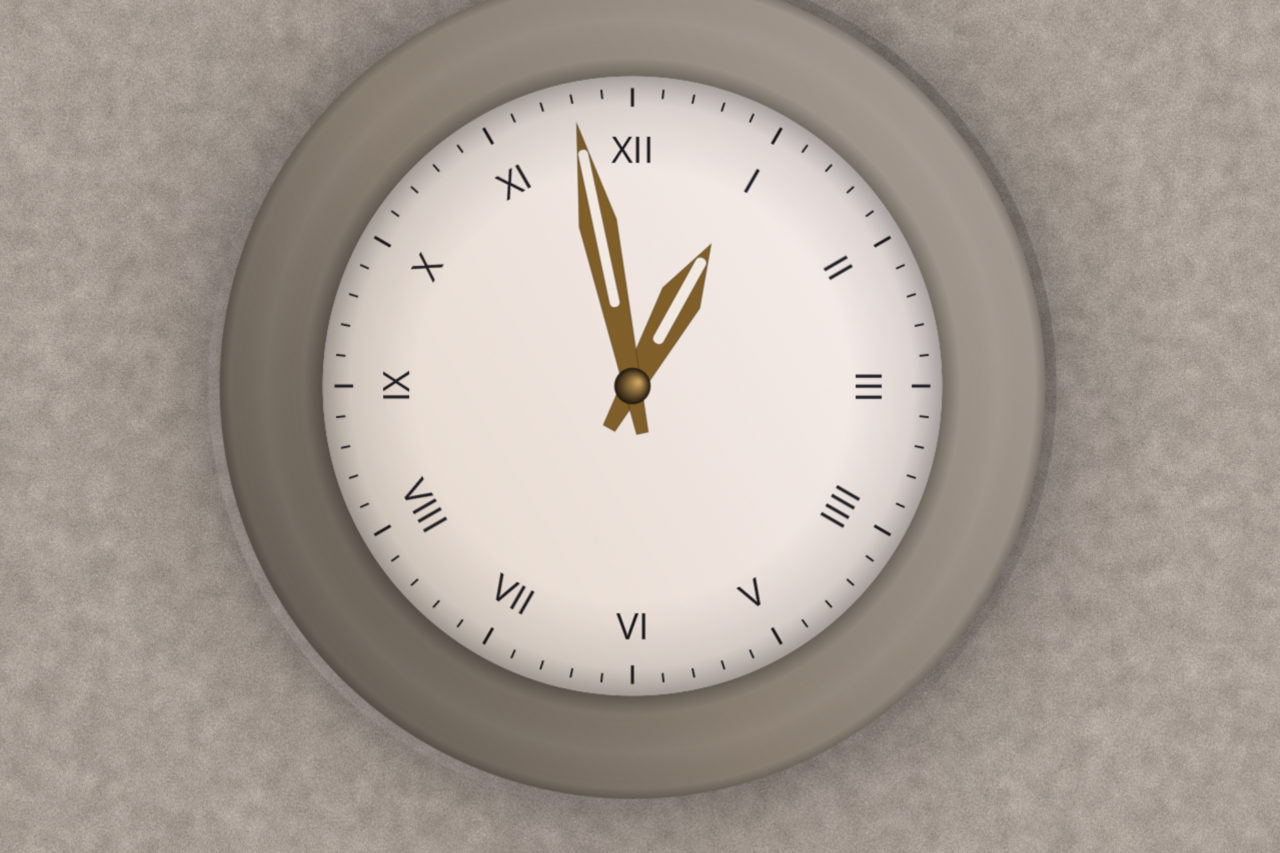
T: 12.58
